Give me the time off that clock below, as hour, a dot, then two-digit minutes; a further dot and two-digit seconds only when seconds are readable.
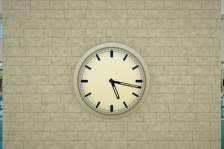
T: 5.17
